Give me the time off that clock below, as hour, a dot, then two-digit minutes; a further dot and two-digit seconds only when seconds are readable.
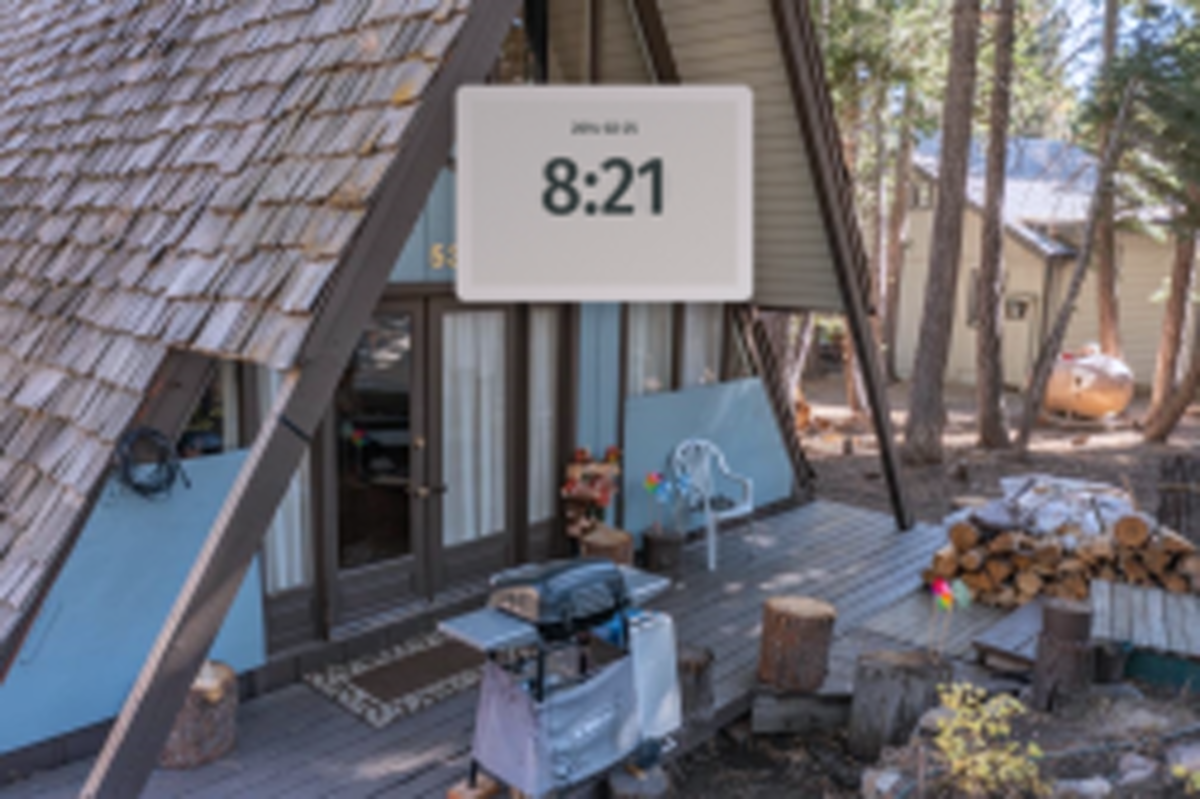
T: 8.21
